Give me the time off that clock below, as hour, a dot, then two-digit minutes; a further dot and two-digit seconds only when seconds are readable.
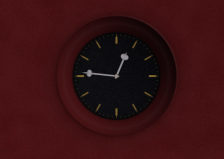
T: 12.46
